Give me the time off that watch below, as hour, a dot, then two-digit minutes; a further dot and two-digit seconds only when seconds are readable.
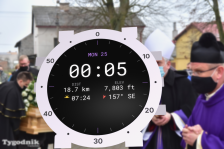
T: 0.05
